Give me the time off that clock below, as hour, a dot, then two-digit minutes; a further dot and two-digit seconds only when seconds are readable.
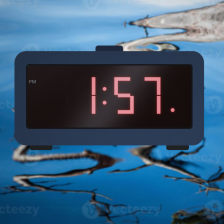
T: 1.57
